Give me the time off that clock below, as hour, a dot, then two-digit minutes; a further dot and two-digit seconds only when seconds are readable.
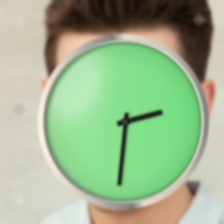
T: 2.31
